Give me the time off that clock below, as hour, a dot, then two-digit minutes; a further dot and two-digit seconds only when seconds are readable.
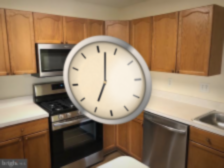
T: 7.02
